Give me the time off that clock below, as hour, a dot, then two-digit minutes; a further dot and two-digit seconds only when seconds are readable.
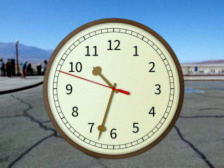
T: 10.32.48
